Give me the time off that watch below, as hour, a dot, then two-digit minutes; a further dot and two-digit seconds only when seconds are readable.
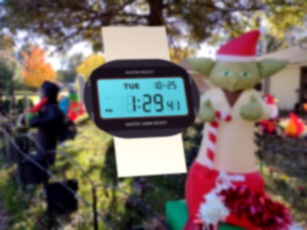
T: 1.29.41
